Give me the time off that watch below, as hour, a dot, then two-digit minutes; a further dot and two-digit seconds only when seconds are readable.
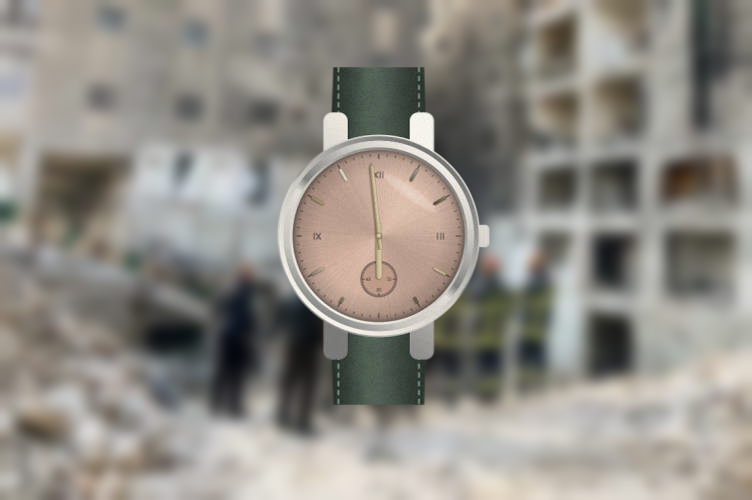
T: 5.59
